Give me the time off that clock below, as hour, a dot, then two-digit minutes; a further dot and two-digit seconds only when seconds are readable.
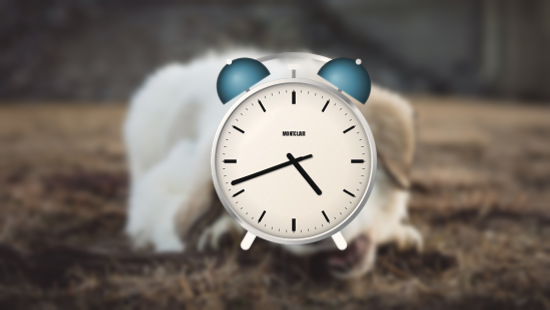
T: 4.41.42
